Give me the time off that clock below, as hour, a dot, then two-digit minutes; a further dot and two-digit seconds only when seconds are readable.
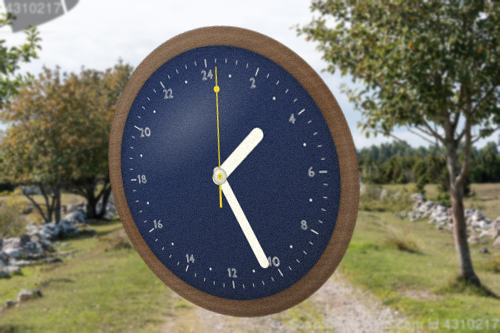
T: 3.26.01
